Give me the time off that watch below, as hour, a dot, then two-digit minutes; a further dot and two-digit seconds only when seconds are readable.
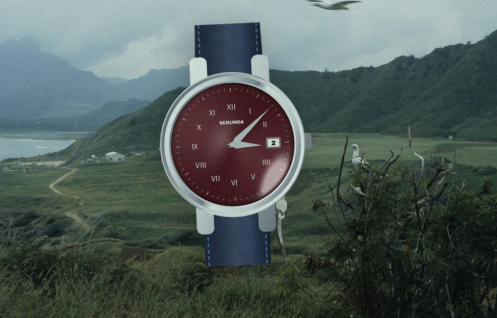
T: 3.08
